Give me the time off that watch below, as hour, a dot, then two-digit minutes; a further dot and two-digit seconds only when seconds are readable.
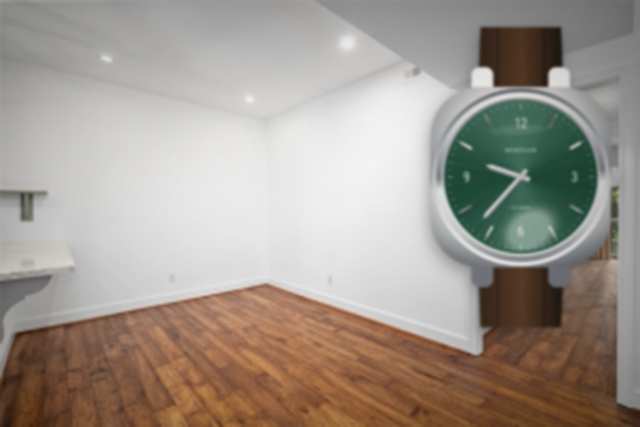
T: 9.37
